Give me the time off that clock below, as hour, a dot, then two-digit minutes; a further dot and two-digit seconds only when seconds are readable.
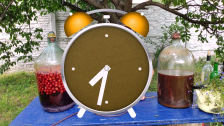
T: 7.32
